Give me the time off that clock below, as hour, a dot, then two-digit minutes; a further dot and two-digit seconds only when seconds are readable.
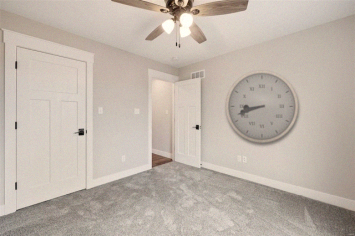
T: 8.42
